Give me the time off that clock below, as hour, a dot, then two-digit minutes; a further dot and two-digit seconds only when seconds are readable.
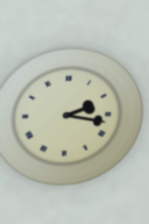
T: 2.17
